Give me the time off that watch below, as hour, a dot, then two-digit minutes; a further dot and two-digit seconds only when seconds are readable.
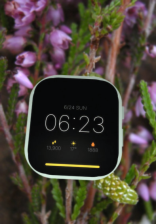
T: 6.23
